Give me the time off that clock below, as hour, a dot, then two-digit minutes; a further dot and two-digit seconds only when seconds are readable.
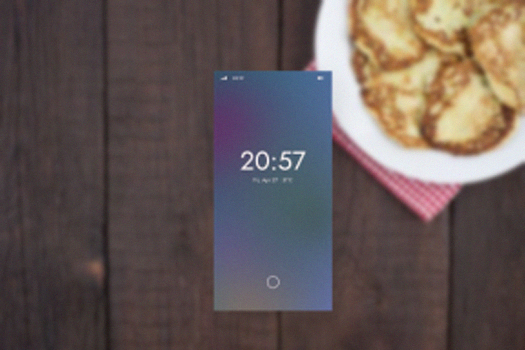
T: 20.57
